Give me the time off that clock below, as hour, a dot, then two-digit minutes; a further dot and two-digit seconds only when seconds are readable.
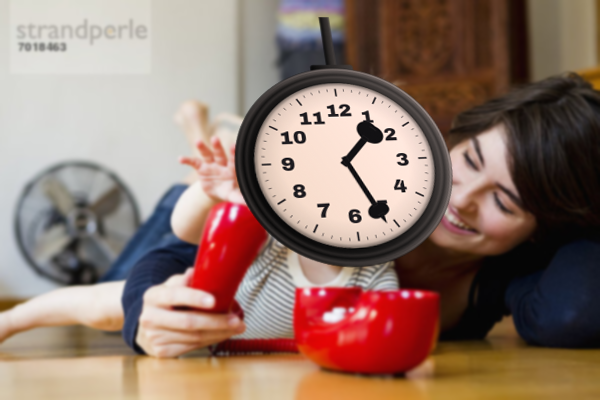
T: 1.26
